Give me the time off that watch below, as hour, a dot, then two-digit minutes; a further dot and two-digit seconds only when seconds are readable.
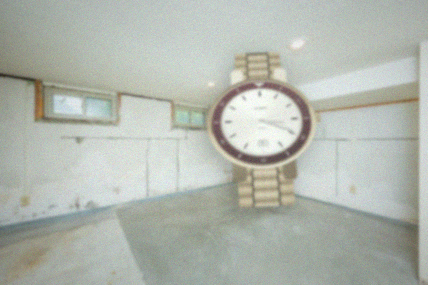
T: 3.19
